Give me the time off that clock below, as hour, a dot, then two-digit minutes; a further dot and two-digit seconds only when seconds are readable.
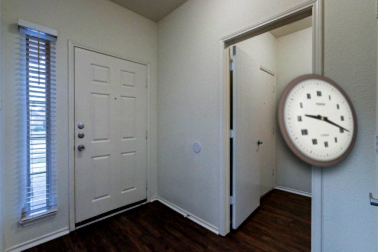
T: 9.19
